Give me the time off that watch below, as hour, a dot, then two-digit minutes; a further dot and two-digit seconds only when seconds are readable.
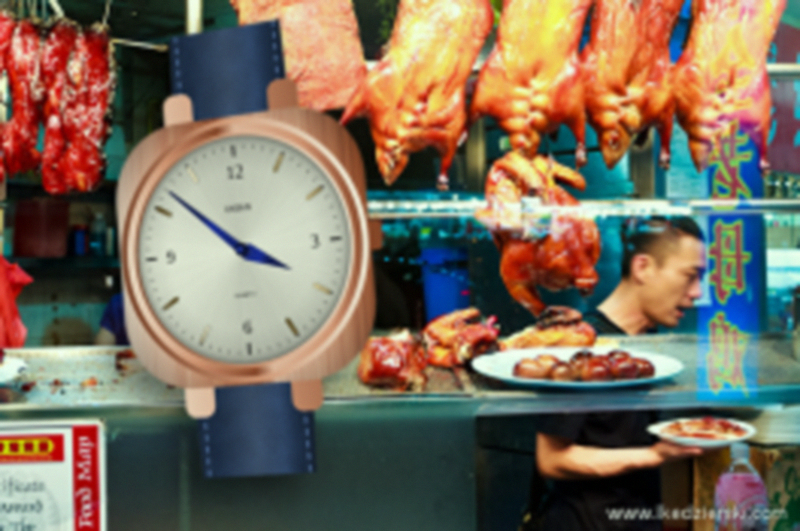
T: 3.52
